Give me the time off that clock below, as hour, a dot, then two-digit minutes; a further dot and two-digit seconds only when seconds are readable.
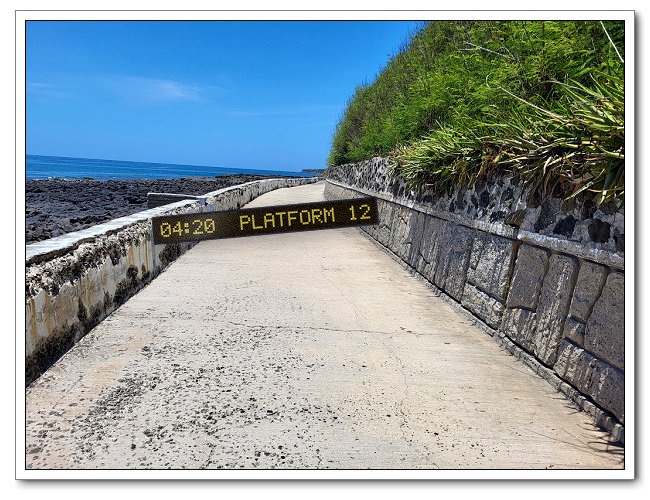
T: 4.20
